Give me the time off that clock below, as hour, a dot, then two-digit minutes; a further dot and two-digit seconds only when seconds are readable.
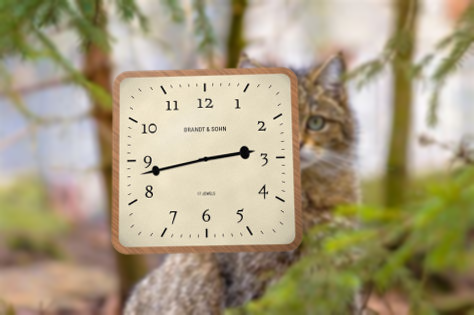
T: 2.43
